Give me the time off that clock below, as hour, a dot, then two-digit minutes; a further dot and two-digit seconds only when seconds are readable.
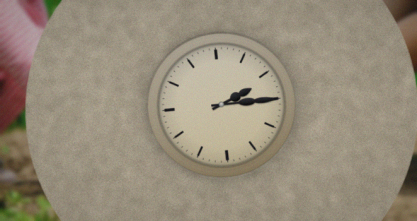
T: 2.15
